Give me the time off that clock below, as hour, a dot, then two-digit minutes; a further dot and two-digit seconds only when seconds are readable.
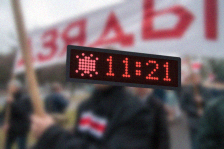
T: 11.21
